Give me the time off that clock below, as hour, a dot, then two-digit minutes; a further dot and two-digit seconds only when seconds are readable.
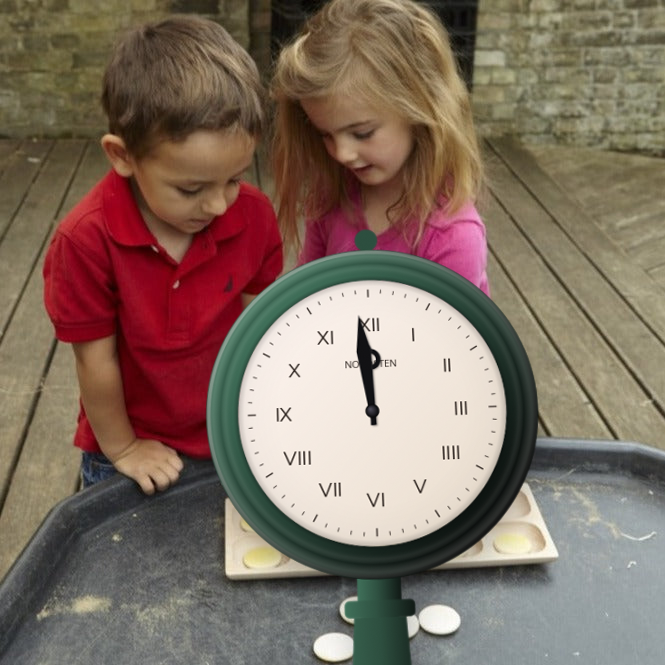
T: 11.59
